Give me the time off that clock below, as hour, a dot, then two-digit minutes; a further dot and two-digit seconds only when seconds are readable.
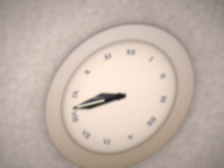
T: 8.42
